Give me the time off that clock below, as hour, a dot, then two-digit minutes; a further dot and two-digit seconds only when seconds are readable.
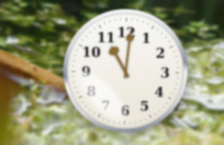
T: 11.01
